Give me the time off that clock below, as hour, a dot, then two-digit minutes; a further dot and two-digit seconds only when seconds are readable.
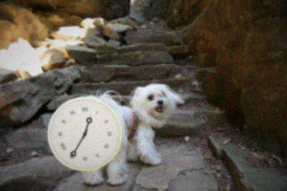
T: 12.35
